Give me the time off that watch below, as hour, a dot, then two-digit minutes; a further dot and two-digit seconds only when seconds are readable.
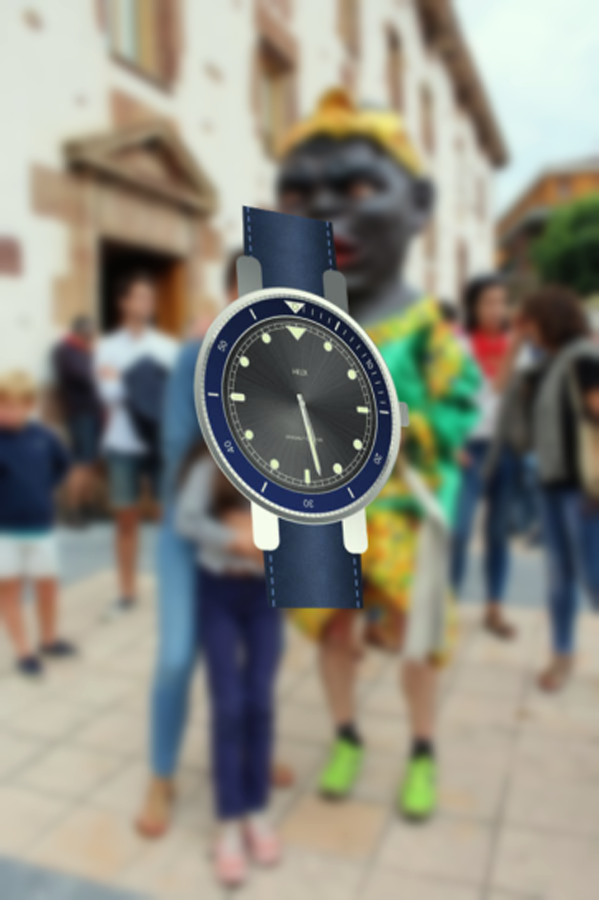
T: 5.28
